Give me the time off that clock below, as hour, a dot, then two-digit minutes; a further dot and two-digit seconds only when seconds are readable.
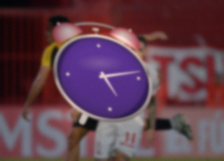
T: 5.13
